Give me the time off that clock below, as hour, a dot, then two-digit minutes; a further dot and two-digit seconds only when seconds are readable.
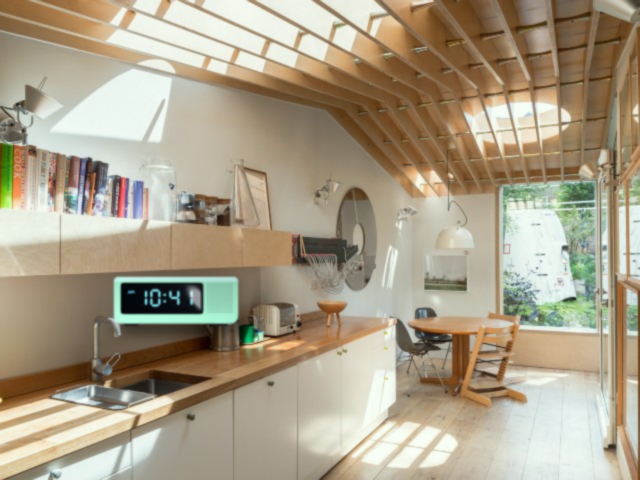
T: 10.41
